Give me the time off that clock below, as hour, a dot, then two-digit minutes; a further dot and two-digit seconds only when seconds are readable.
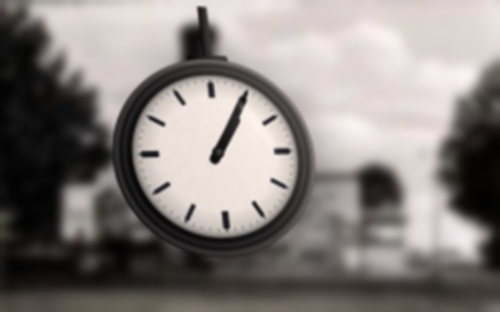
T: 1.05
